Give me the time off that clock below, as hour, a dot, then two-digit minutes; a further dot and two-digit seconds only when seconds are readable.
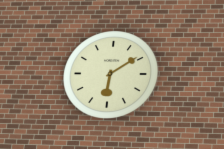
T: 6.09
